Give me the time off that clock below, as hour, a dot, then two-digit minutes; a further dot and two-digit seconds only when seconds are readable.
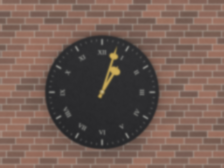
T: 1.03
